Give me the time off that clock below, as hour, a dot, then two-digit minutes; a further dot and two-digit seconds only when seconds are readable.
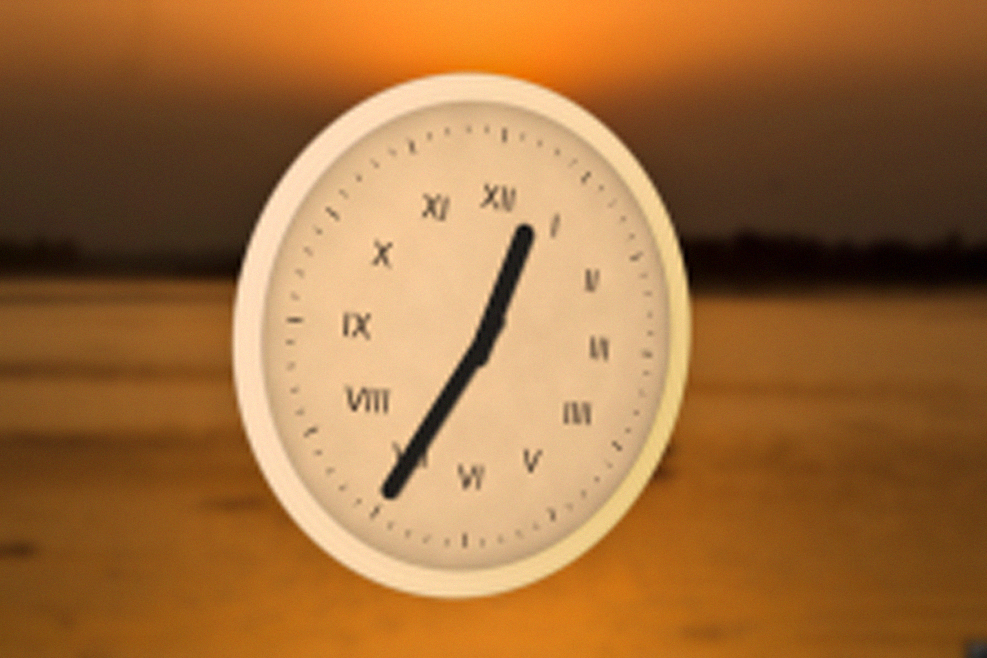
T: 12.35
